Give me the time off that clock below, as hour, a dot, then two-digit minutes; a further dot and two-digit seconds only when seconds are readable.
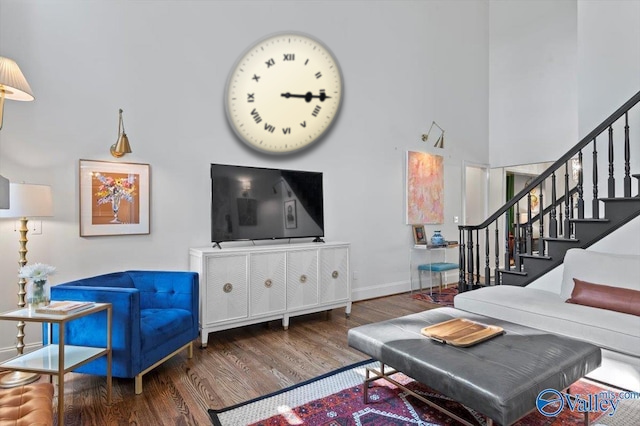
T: 3.16
